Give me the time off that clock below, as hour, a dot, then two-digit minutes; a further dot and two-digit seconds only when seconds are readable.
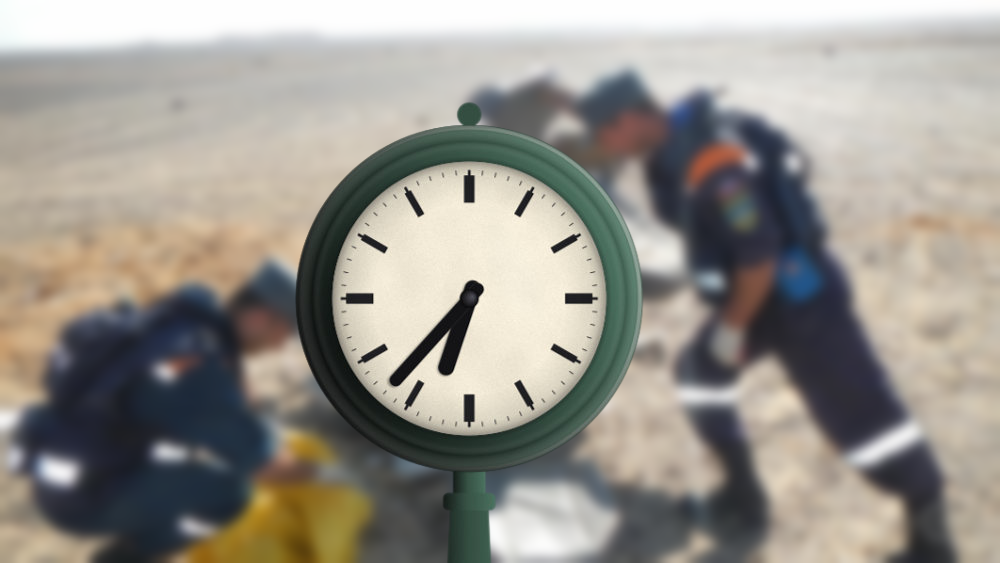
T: 6.37
